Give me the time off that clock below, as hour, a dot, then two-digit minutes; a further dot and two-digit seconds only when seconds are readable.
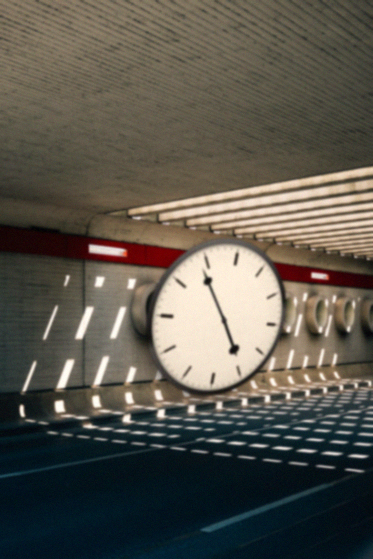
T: 4.54
